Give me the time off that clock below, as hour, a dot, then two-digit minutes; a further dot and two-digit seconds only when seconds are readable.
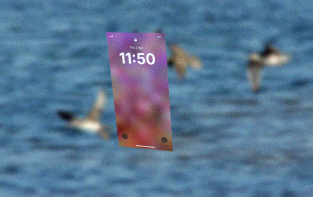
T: 11.50
